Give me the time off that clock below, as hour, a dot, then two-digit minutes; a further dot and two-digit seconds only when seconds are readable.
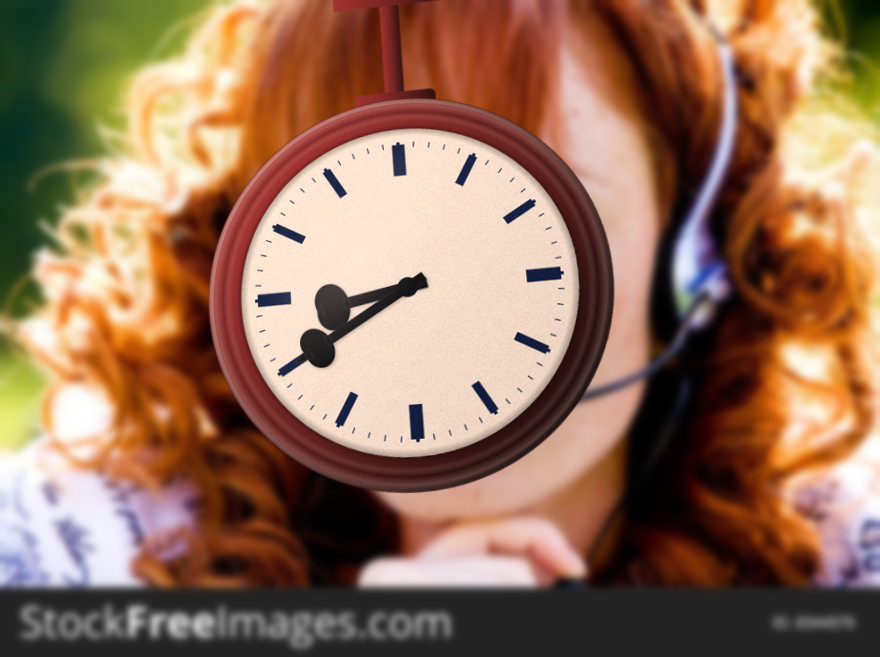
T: 8.40
